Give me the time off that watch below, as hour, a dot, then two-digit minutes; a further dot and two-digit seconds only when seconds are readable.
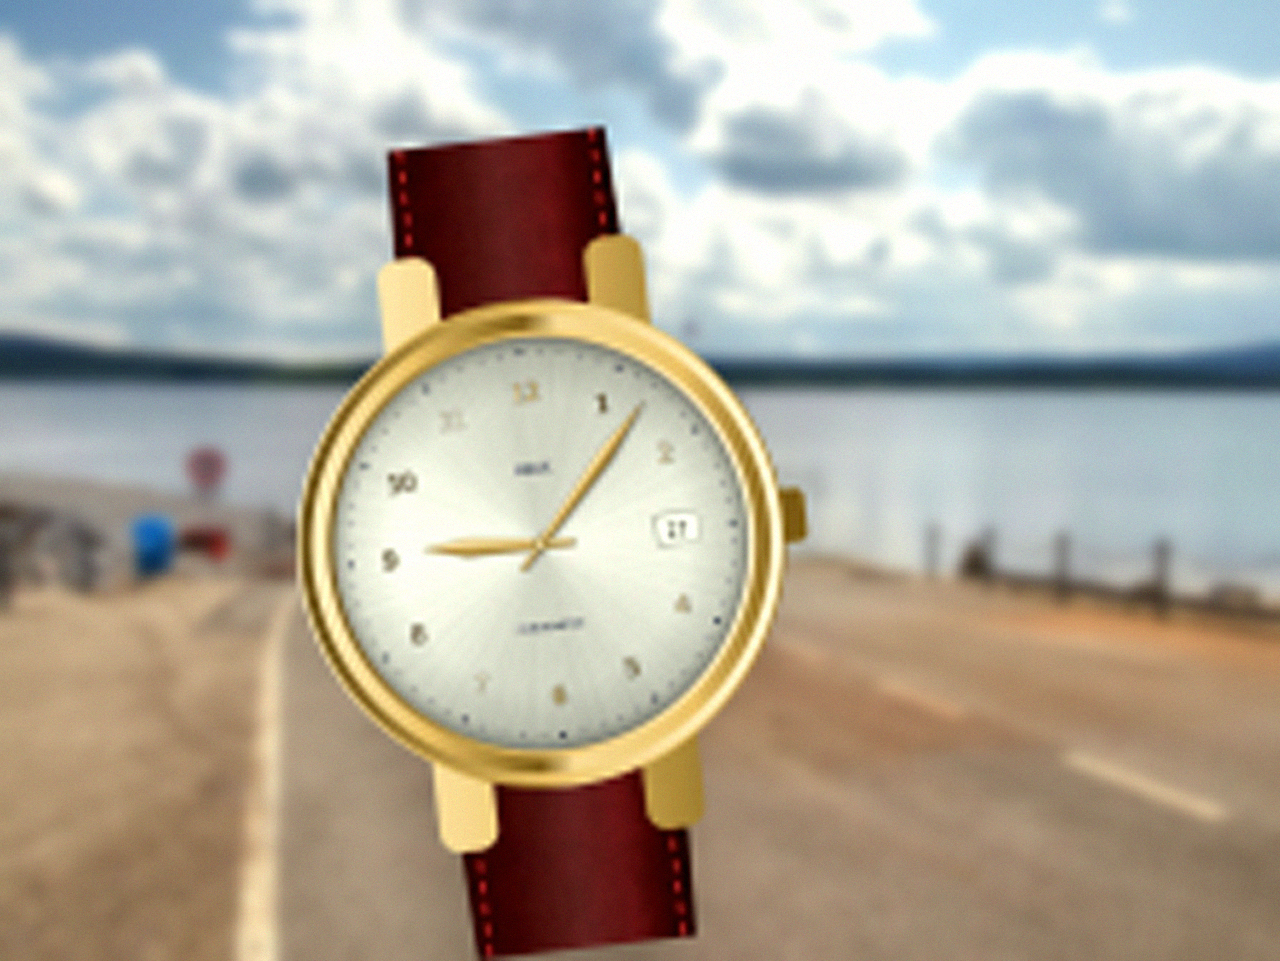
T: 9.07
